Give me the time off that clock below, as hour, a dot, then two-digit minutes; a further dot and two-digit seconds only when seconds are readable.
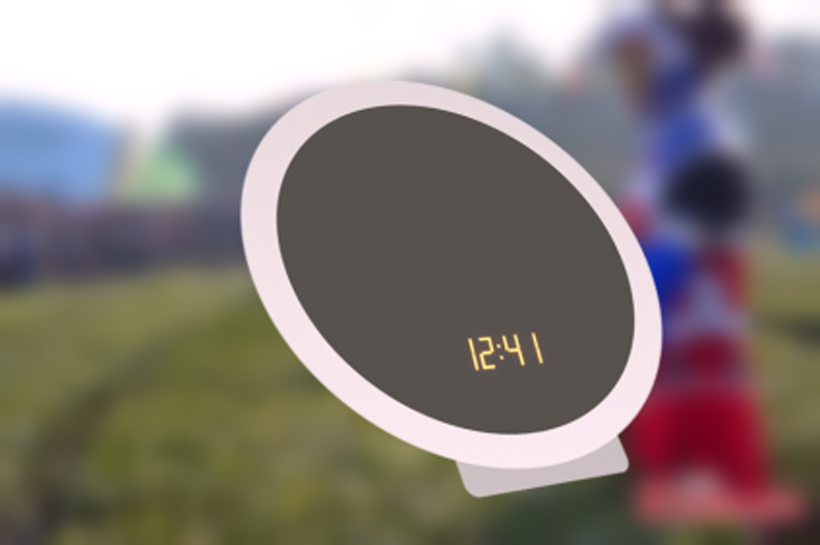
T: 12.41
